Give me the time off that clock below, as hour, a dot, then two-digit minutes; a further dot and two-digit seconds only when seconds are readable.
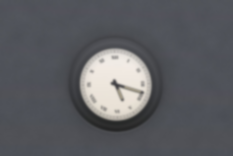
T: 5.18
